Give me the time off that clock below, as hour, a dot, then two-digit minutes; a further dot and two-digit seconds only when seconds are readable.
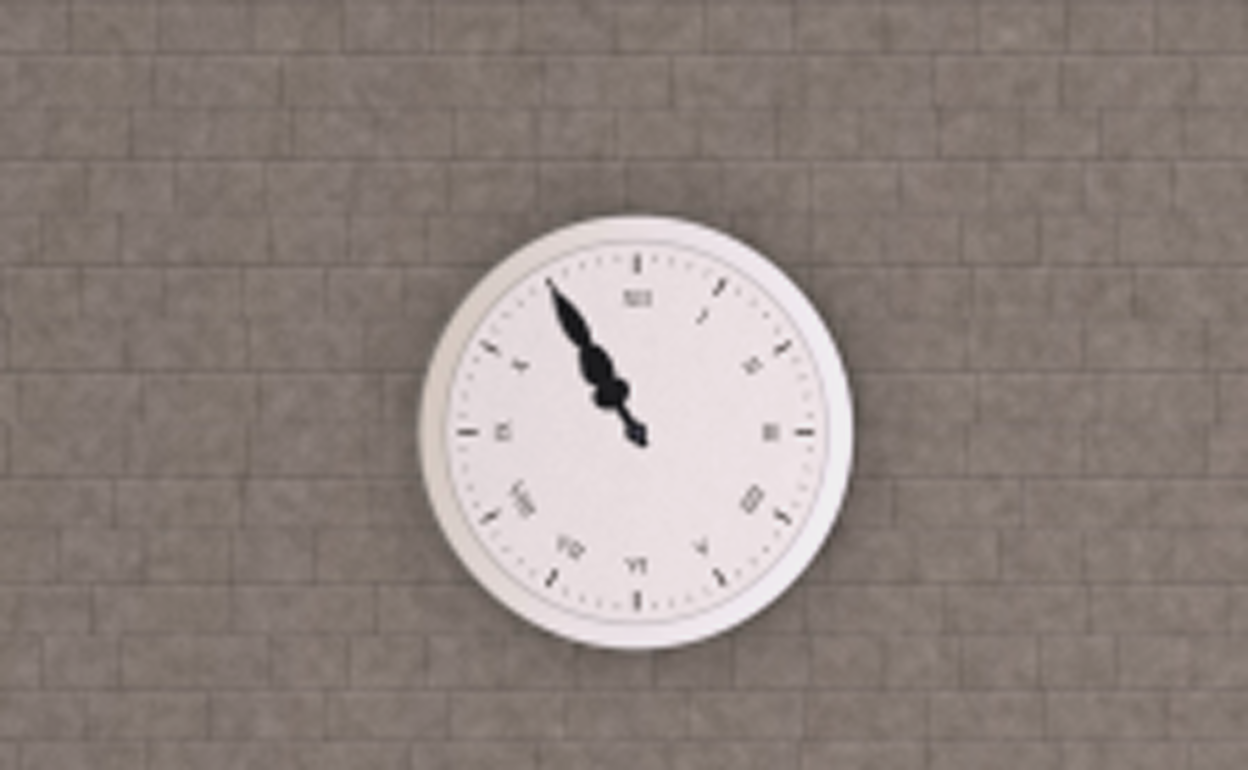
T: 10.55
